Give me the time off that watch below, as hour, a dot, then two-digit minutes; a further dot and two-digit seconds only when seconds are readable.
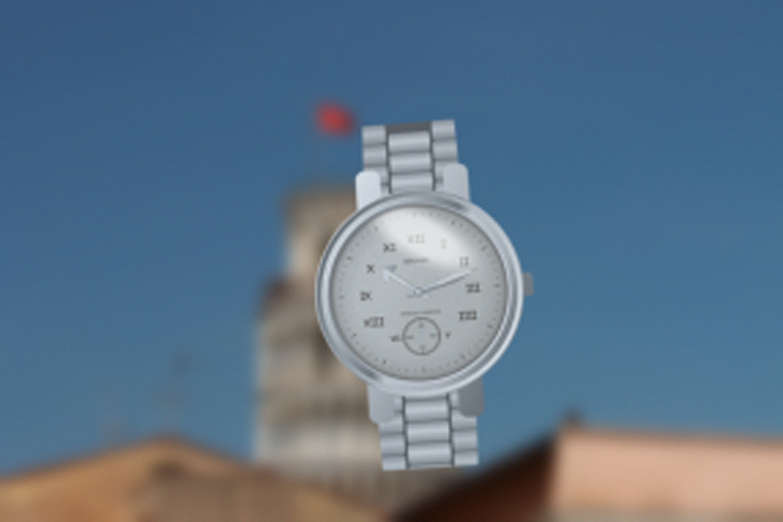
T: 10.12
